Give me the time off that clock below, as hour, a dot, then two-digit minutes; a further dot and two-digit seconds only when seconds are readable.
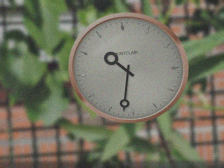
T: 10.32
